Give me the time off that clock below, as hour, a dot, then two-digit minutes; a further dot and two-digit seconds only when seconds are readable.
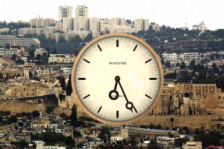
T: 6.26
